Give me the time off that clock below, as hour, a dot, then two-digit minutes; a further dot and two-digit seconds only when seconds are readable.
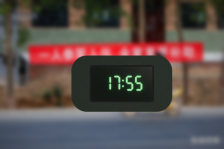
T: 17.55
